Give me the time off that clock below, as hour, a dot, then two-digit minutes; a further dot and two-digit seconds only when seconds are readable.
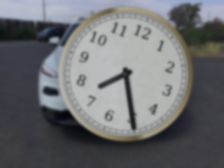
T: 7.25
